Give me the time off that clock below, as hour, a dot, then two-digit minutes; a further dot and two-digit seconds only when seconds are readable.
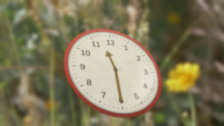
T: 11.30
